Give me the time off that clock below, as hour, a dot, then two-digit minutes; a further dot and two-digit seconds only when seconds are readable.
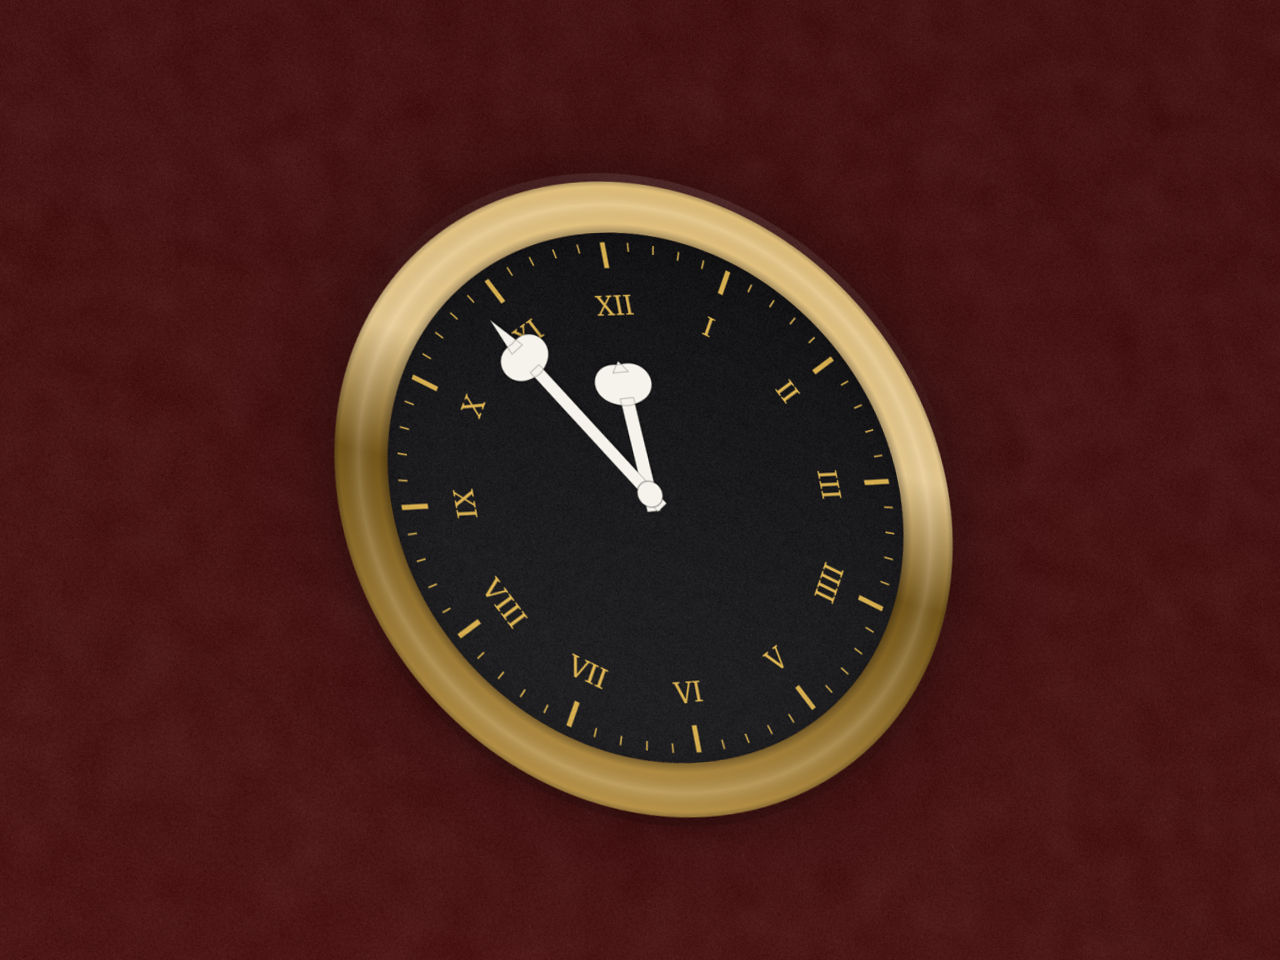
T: 11.54
